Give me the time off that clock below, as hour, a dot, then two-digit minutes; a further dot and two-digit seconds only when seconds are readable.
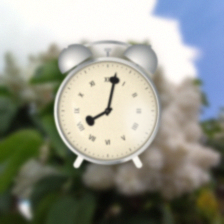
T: 8.02
